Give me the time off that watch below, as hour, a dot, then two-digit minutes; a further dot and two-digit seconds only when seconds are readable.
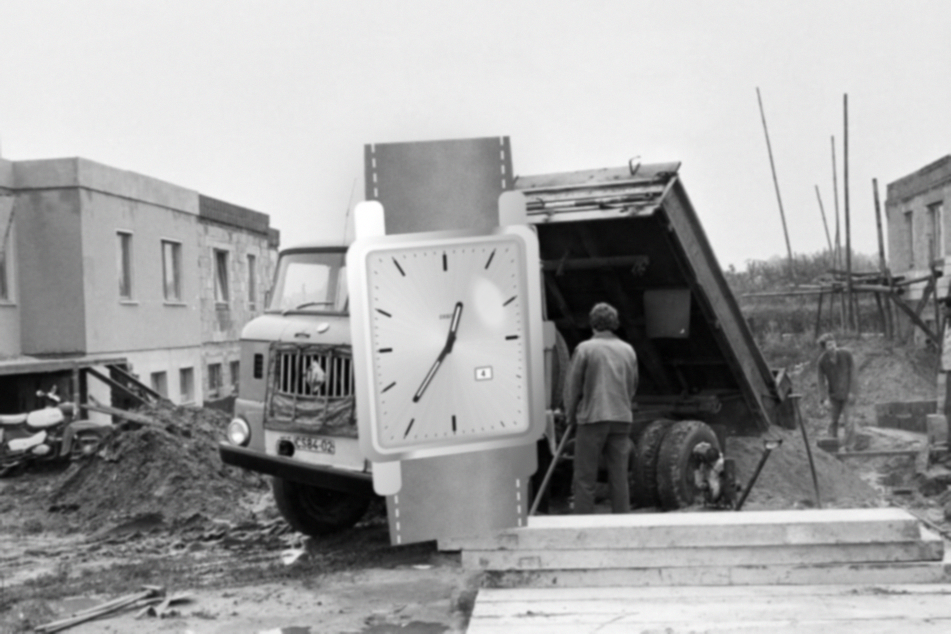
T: 12.36
